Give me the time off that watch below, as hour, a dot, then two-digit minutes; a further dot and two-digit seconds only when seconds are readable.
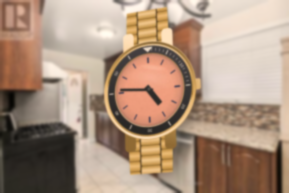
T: 4.46
